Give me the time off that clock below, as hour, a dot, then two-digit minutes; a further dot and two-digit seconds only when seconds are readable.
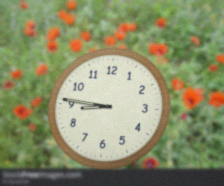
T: 8.46
